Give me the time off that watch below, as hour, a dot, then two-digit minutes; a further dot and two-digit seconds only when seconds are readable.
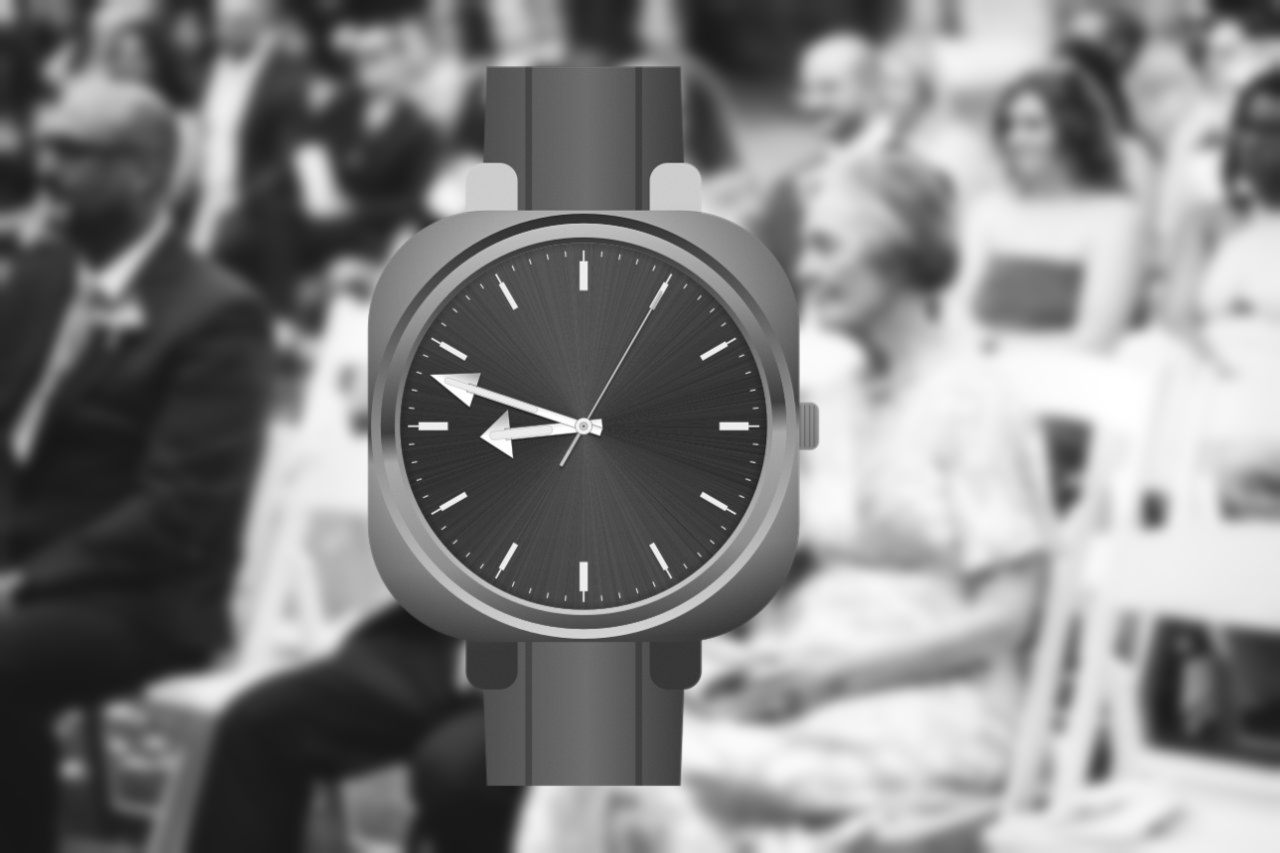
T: 8.48.05
